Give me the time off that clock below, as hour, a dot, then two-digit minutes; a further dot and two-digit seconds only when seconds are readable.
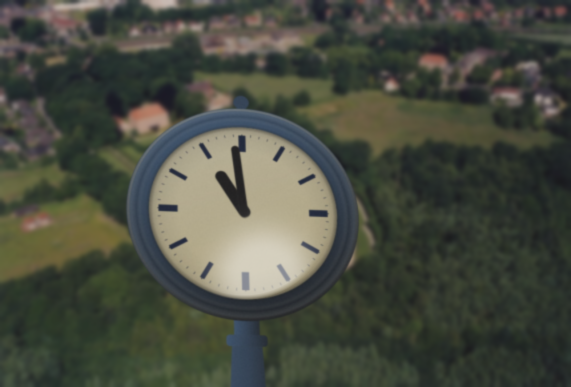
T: 10.59
